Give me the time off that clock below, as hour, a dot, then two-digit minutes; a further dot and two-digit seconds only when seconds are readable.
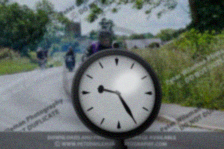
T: 9.25
